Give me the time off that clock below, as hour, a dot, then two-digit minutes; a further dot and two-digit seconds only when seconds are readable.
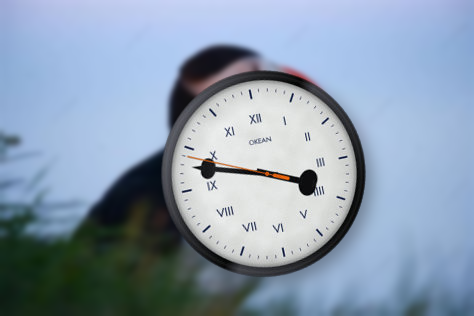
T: 3.47.49
